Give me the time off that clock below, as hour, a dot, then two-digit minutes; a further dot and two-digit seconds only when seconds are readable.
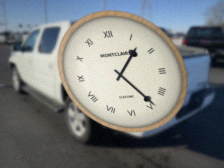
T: 1.24
